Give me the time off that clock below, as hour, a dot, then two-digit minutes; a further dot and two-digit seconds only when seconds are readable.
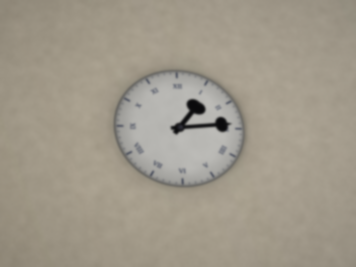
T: 1.14
